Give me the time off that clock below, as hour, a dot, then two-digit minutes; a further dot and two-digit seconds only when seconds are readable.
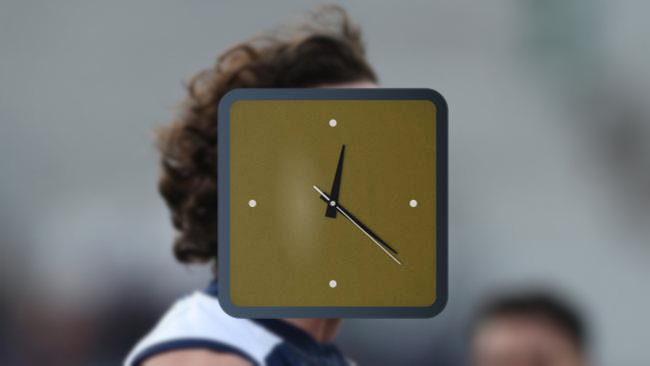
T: 12.21.22
